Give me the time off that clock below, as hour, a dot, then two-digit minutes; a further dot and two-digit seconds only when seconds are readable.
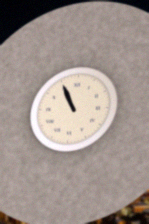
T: 10.55
